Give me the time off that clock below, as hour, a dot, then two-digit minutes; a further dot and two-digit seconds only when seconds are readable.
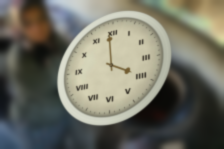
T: 3.59
